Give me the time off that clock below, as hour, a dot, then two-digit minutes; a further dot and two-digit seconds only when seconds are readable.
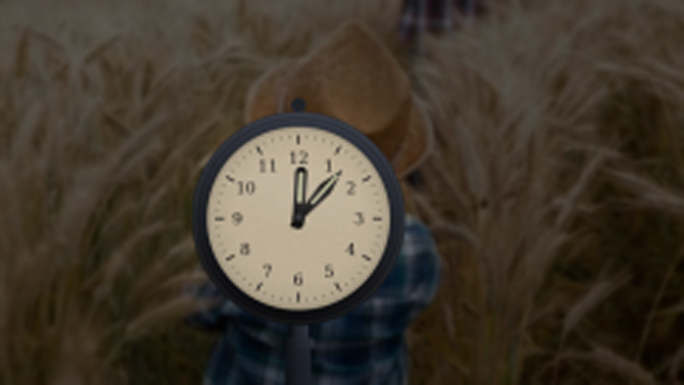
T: 12.07
